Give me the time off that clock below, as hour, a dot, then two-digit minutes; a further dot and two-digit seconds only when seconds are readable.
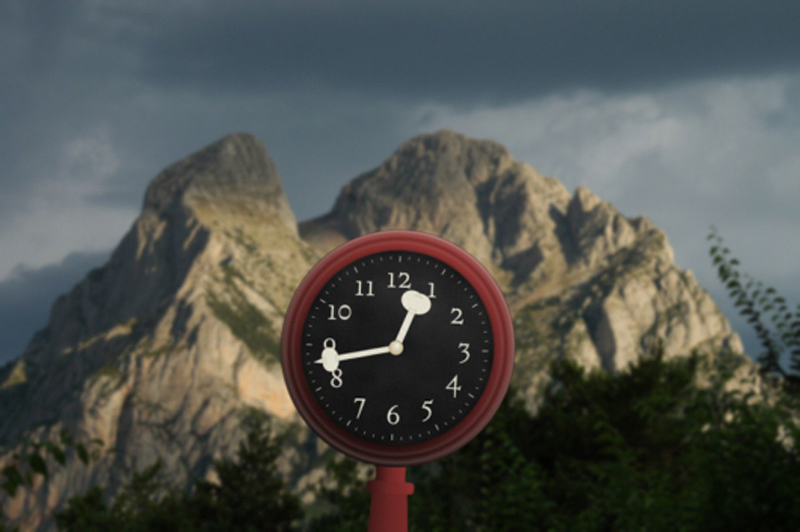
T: 12.43
